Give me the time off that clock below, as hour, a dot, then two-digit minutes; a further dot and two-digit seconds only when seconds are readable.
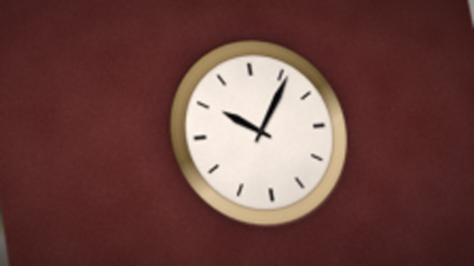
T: 10.06
